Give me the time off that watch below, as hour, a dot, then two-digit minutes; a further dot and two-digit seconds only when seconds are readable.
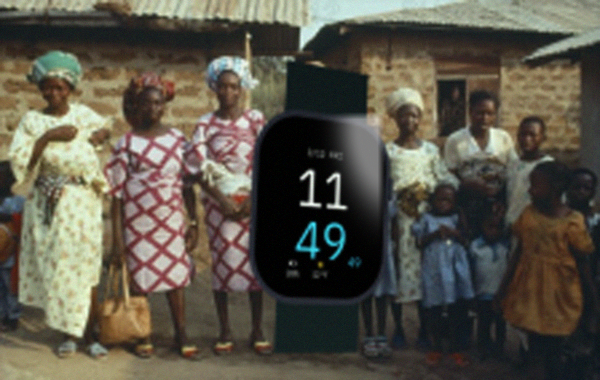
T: 11.49
